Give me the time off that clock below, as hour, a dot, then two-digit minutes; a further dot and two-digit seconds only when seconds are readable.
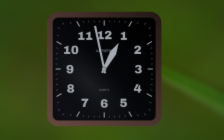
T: 12.58
